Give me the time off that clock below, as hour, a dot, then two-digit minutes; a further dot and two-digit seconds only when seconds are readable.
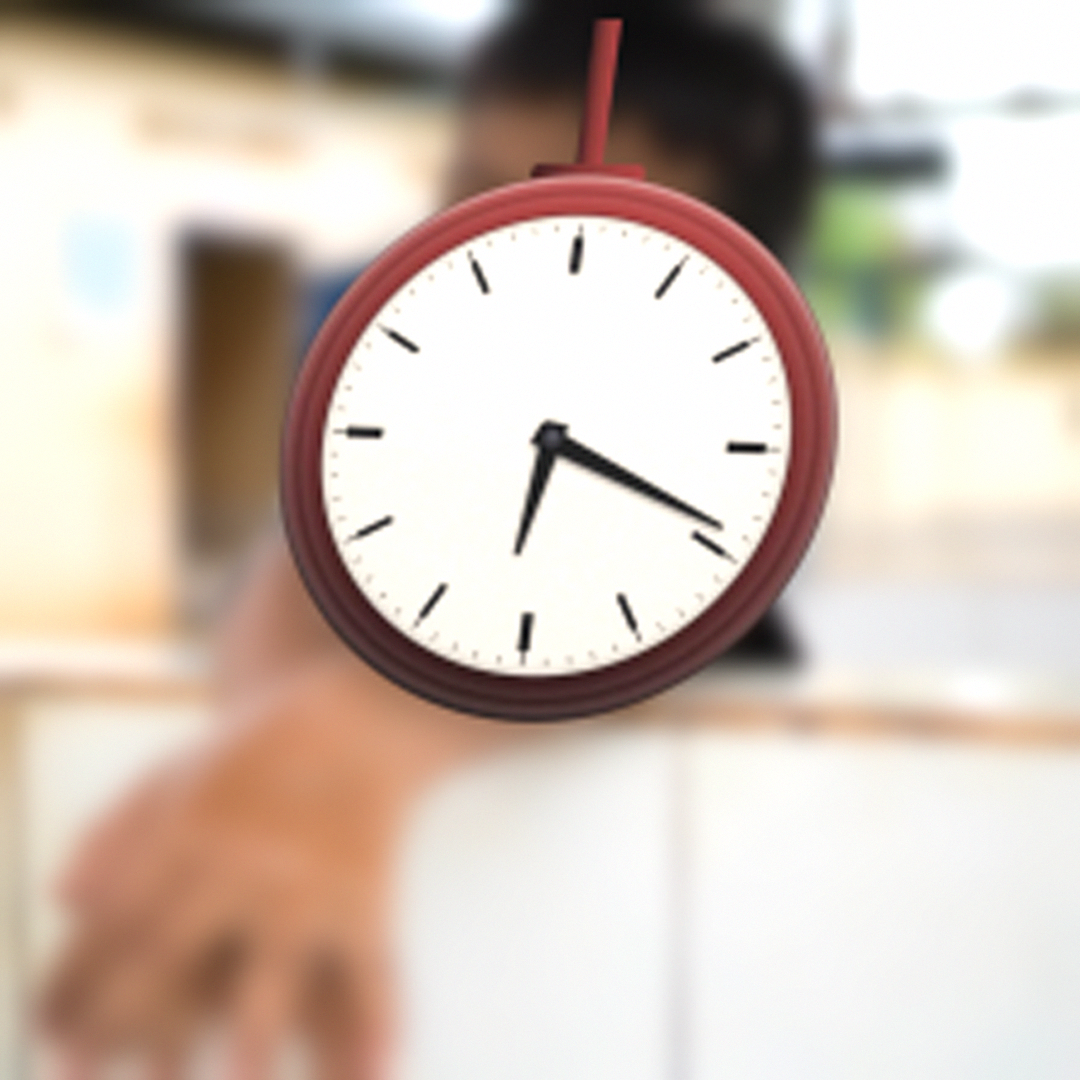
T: 6.19
